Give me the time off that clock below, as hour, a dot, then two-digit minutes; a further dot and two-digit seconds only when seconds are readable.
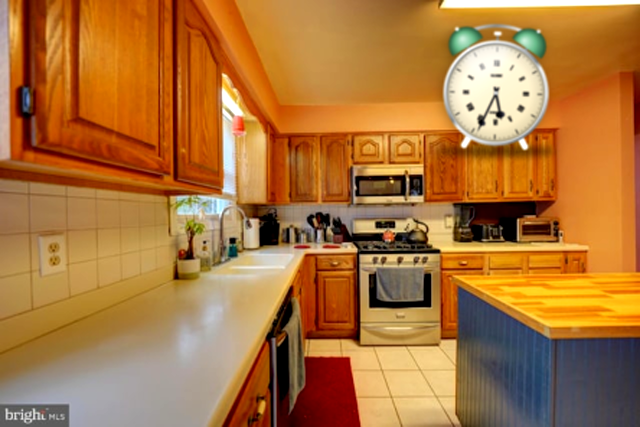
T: 5.34
